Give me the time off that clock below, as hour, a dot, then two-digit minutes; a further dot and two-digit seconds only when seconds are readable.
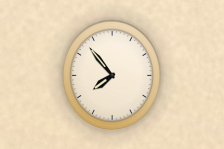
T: 7.53
